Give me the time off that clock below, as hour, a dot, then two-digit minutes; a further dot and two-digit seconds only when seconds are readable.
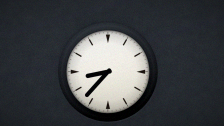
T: 8.37
